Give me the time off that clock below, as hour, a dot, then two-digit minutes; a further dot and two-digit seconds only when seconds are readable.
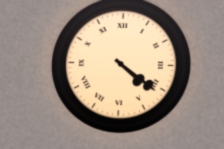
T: 4.21
